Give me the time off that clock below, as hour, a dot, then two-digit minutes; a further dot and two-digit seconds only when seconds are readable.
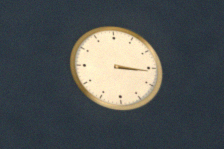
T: 3.16
